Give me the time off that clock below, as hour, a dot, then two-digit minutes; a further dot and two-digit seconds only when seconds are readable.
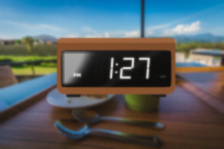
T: 1.27
